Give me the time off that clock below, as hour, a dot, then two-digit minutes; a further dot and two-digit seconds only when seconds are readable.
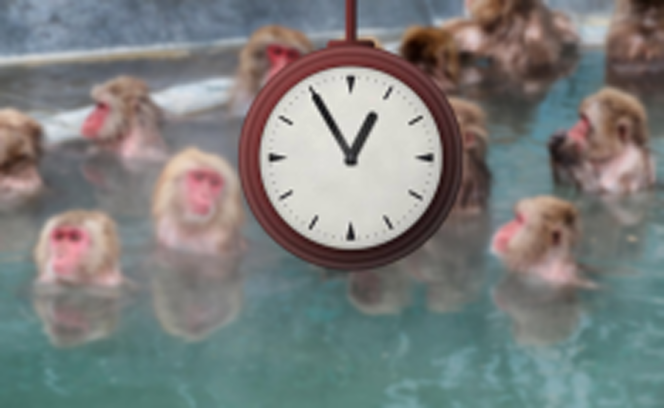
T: 12.55
